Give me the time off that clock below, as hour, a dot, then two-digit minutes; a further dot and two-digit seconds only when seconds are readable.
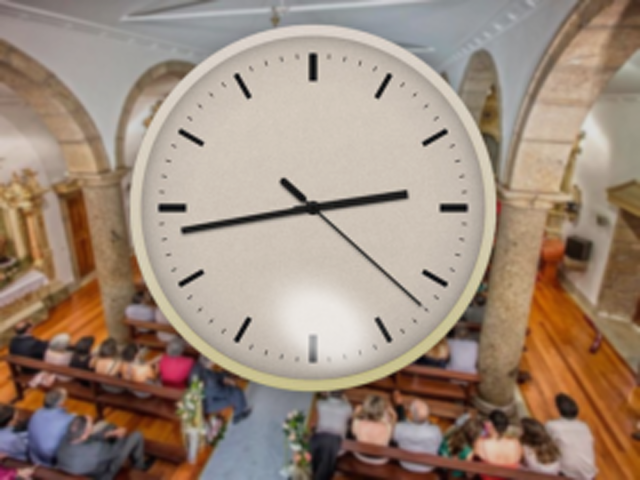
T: 2.43.22
